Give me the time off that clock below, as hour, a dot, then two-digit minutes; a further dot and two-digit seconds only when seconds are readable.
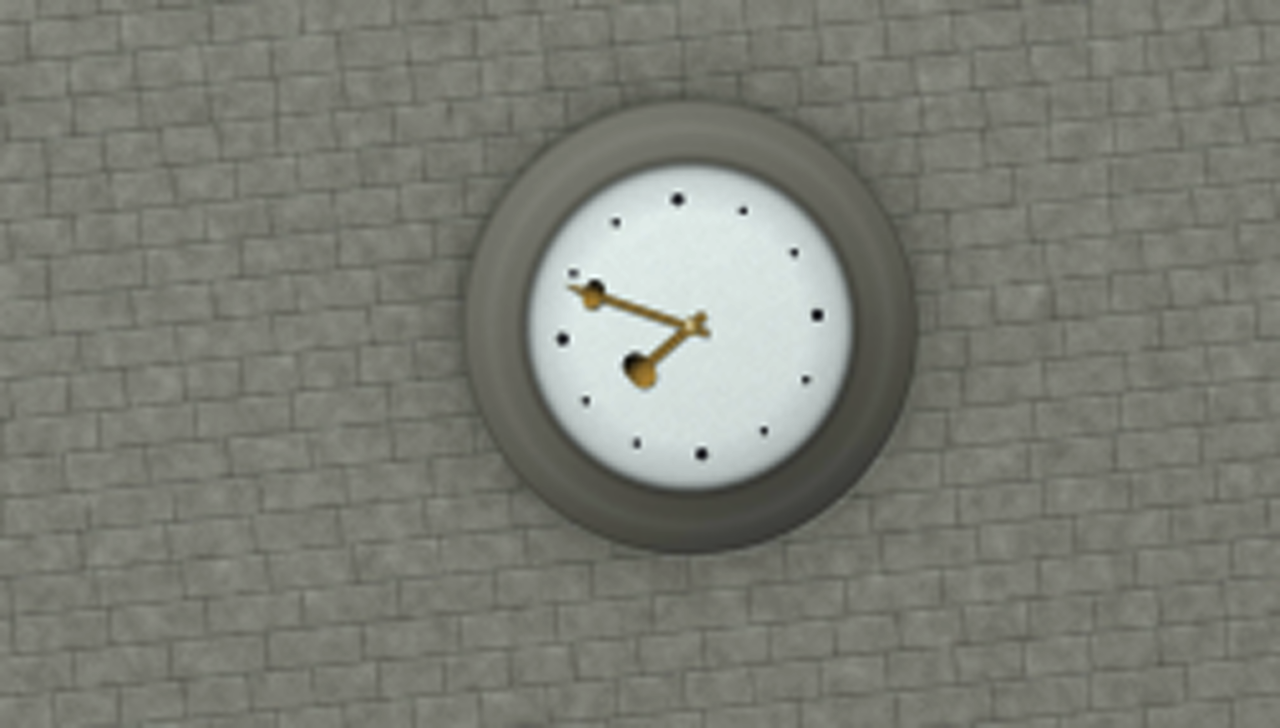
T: 7.49
